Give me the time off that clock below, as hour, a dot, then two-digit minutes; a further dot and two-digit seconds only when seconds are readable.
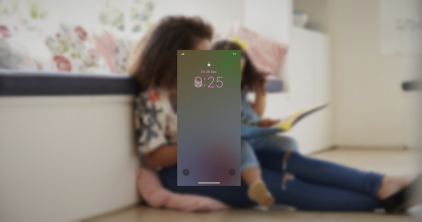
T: 9.25
